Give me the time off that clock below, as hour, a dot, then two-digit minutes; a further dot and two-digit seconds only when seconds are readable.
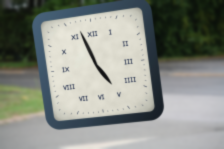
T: 4.57
